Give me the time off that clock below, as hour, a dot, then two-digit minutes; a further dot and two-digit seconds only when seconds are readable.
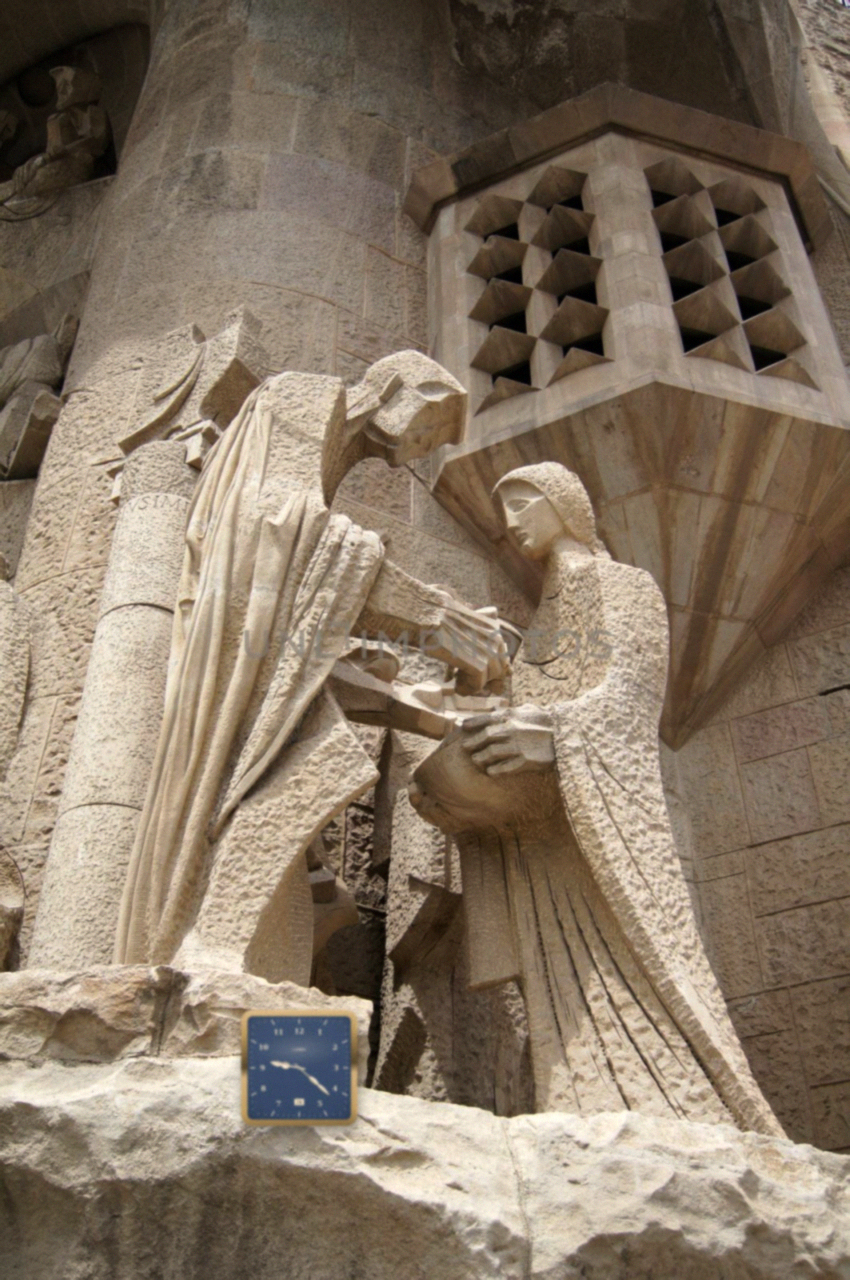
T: 9.22
